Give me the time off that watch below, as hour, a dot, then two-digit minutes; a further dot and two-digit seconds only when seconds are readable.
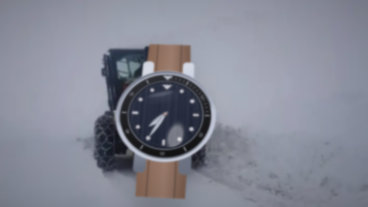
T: 7.35
